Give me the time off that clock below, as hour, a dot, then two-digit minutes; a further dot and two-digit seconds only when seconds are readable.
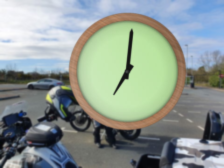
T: 7.01
